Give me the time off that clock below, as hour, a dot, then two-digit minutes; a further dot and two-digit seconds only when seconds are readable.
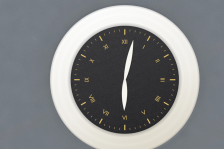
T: 6.02
